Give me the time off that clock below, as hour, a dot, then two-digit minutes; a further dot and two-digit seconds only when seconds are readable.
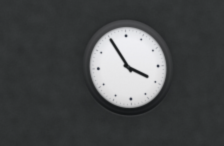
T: 3.55
